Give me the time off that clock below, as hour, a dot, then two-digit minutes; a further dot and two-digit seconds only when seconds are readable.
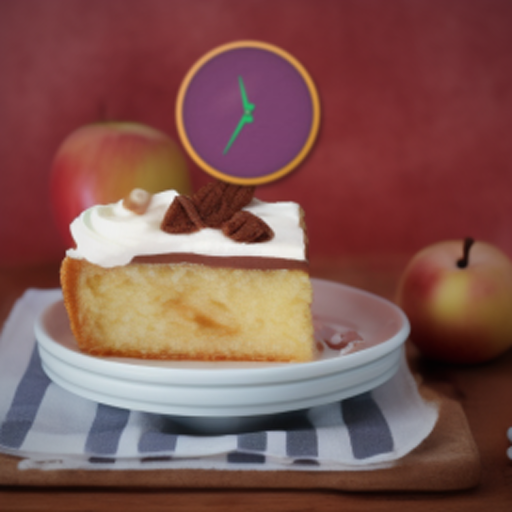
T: 11.35
